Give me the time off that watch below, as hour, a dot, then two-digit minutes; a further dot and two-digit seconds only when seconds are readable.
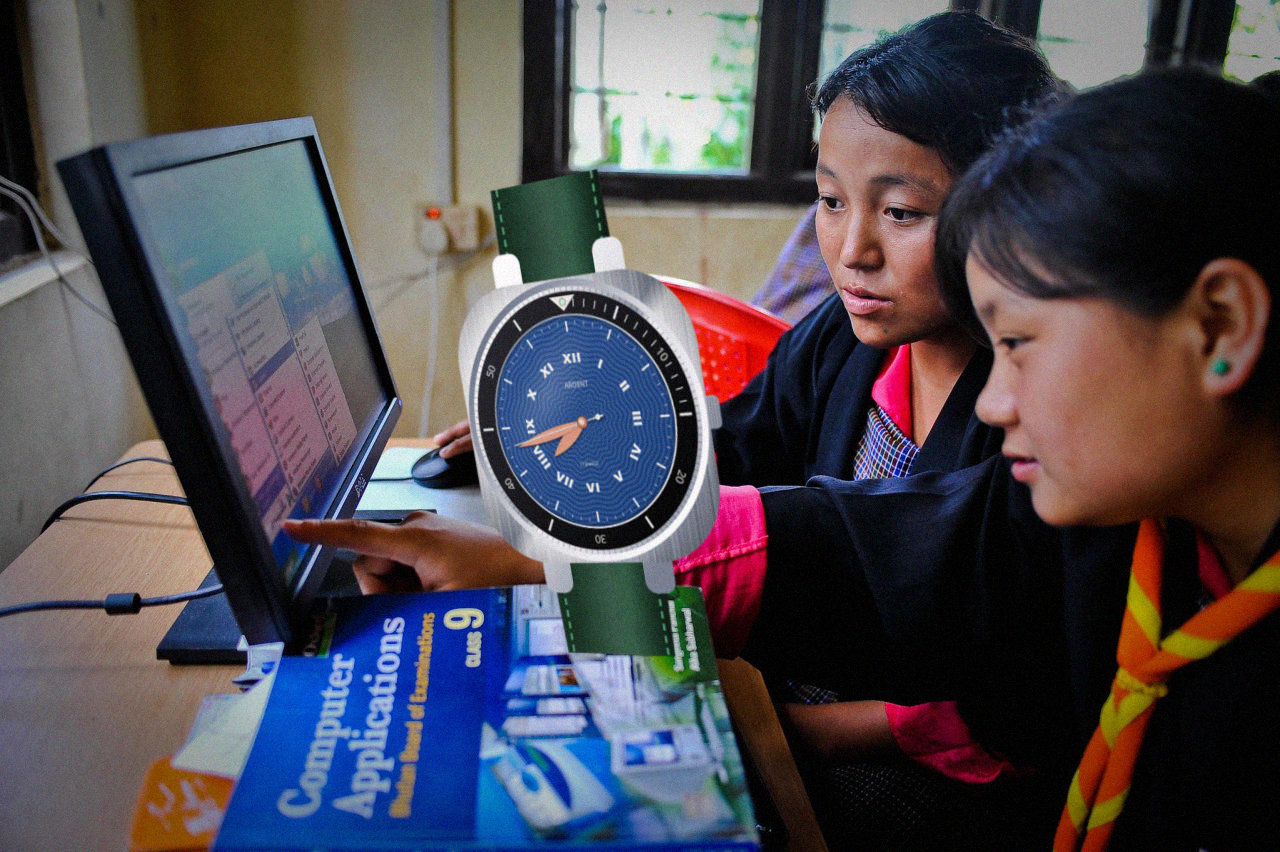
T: 7.42.43
